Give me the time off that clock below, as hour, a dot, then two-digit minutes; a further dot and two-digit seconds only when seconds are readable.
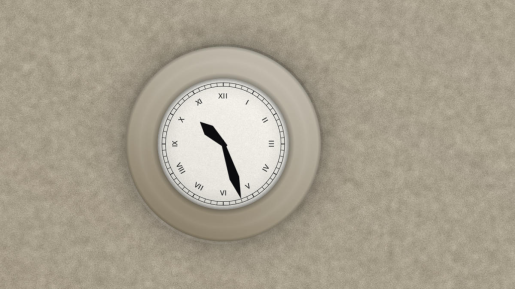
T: 10.27
